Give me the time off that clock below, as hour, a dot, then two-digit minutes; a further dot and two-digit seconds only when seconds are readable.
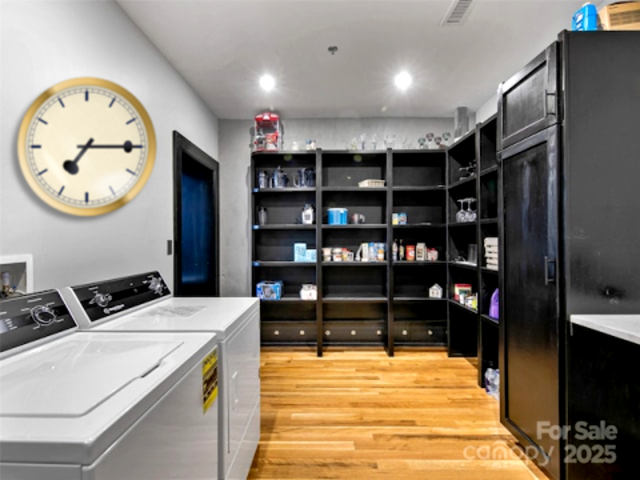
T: 7.15
